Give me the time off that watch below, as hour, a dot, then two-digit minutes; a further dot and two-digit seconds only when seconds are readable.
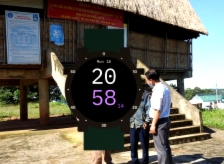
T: 20.58
